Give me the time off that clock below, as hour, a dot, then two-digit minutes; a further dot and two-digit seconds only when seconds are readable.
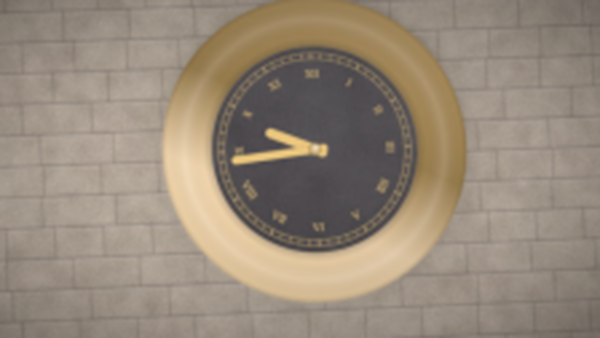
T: 9.44
